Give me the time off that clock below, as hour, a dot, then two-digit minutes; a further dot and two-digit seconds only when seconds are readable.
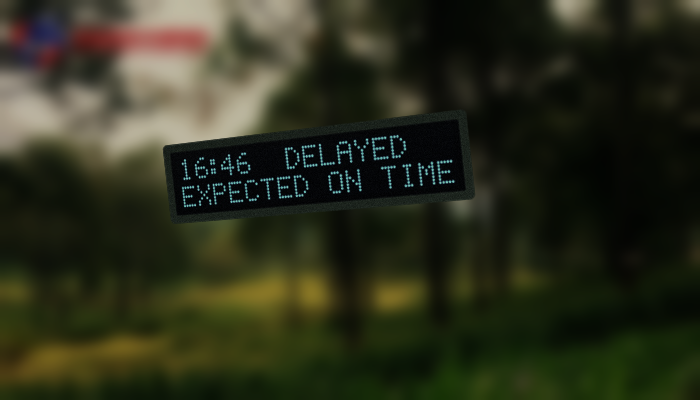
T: 16.46
